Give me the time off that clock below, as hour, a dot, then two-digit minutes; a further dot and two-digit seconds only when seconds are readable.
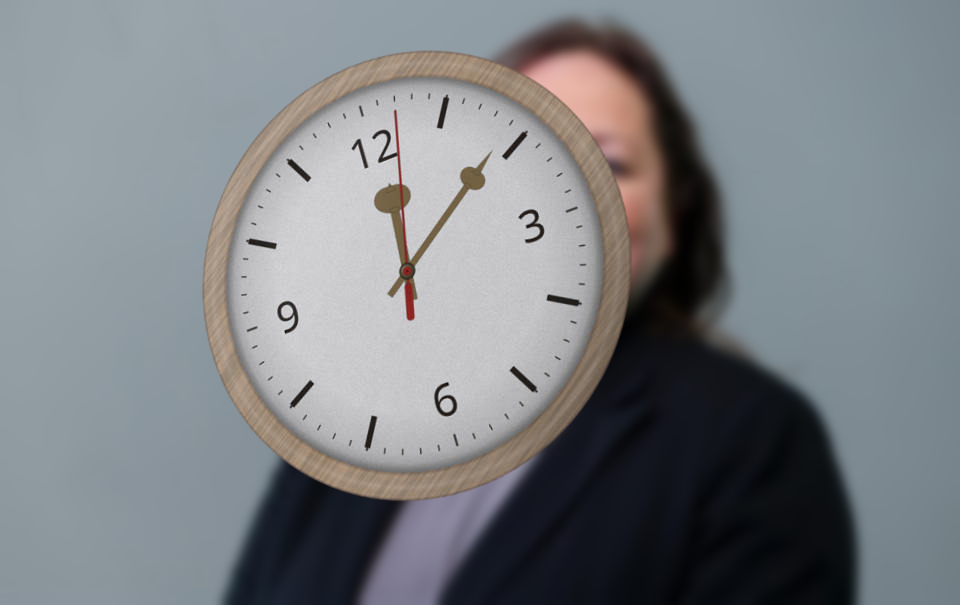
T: 12.09.02
